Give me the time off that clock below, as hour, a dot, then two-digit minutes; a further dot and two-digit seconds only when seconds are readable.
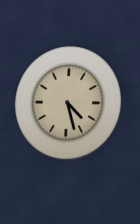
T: 4.27
